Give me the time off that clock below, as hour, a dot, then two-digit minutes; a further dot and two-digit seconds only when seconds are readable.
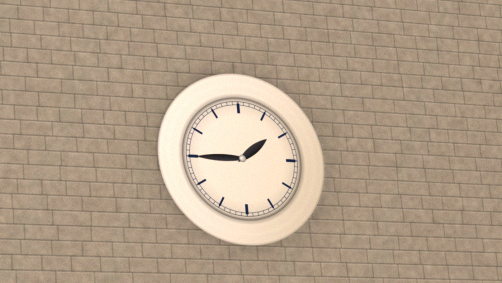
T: 1.45
